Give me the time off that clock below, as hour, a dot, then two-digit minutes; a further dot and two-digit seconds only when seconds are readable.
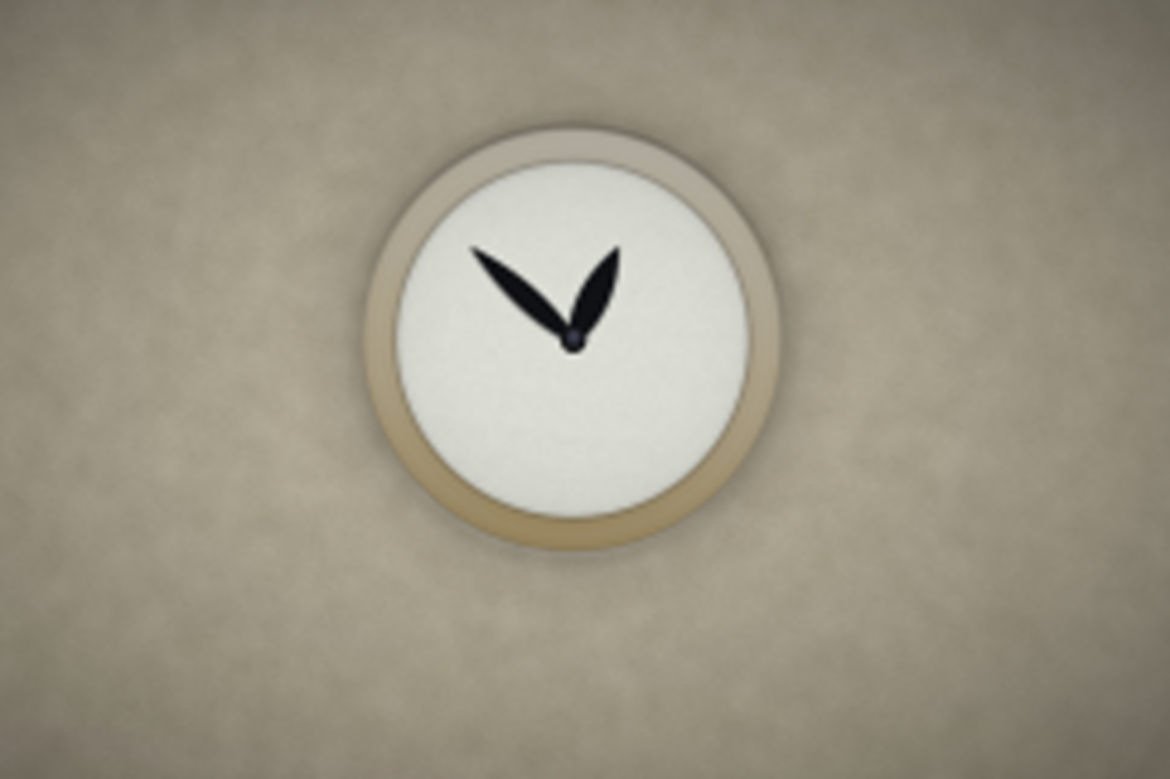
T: 12.52
